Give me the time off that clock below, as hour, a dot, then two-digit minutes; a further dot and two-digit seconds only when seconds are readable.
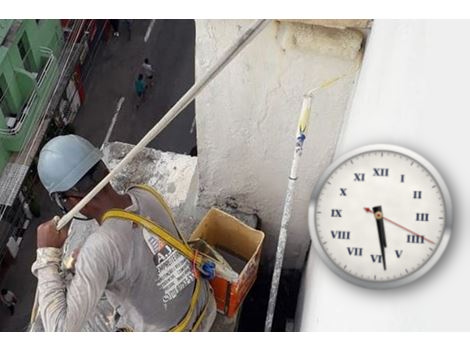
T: 5.28.19
